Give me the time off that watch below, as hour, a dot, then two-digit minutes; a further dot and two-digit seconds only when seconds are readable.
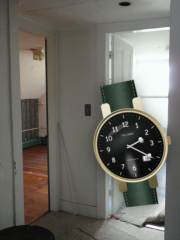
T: 2.21
